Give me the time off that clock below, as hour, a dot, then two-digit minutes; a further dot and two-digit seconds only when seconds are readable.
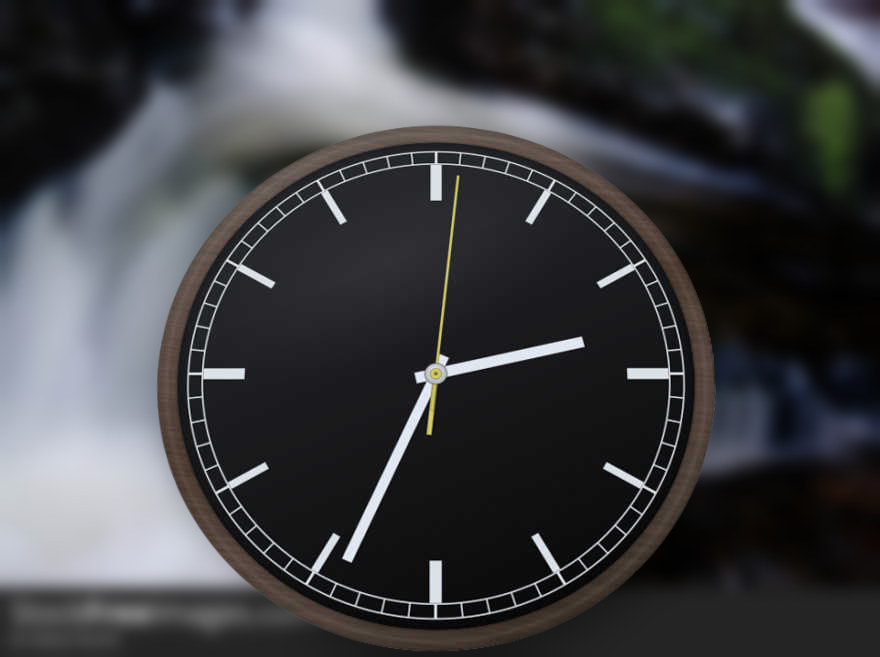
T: 2.34.01
